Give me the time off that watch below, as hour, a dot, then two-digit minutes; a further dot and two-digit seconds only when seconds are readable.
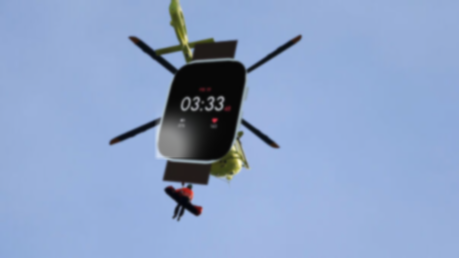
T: 3.33
